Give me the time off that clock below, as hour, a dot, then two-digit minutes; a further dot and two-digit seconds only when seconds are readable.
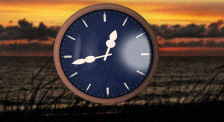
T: 12.43
